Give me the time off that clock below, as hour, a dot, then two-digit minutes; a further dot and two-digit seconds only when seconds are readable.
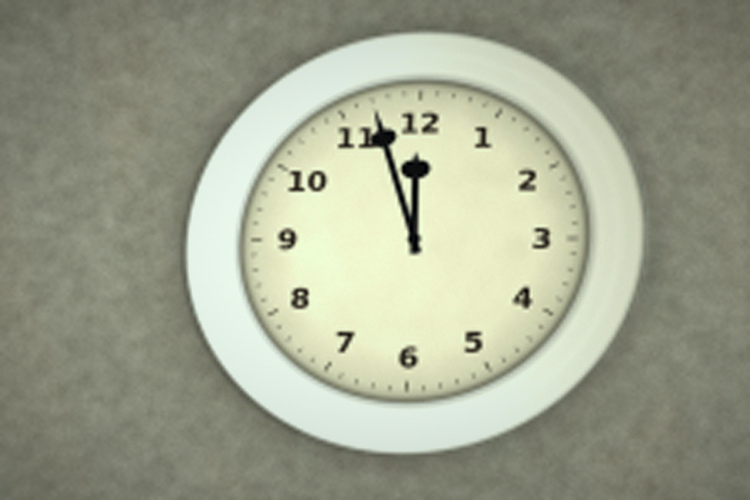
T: 11.57
